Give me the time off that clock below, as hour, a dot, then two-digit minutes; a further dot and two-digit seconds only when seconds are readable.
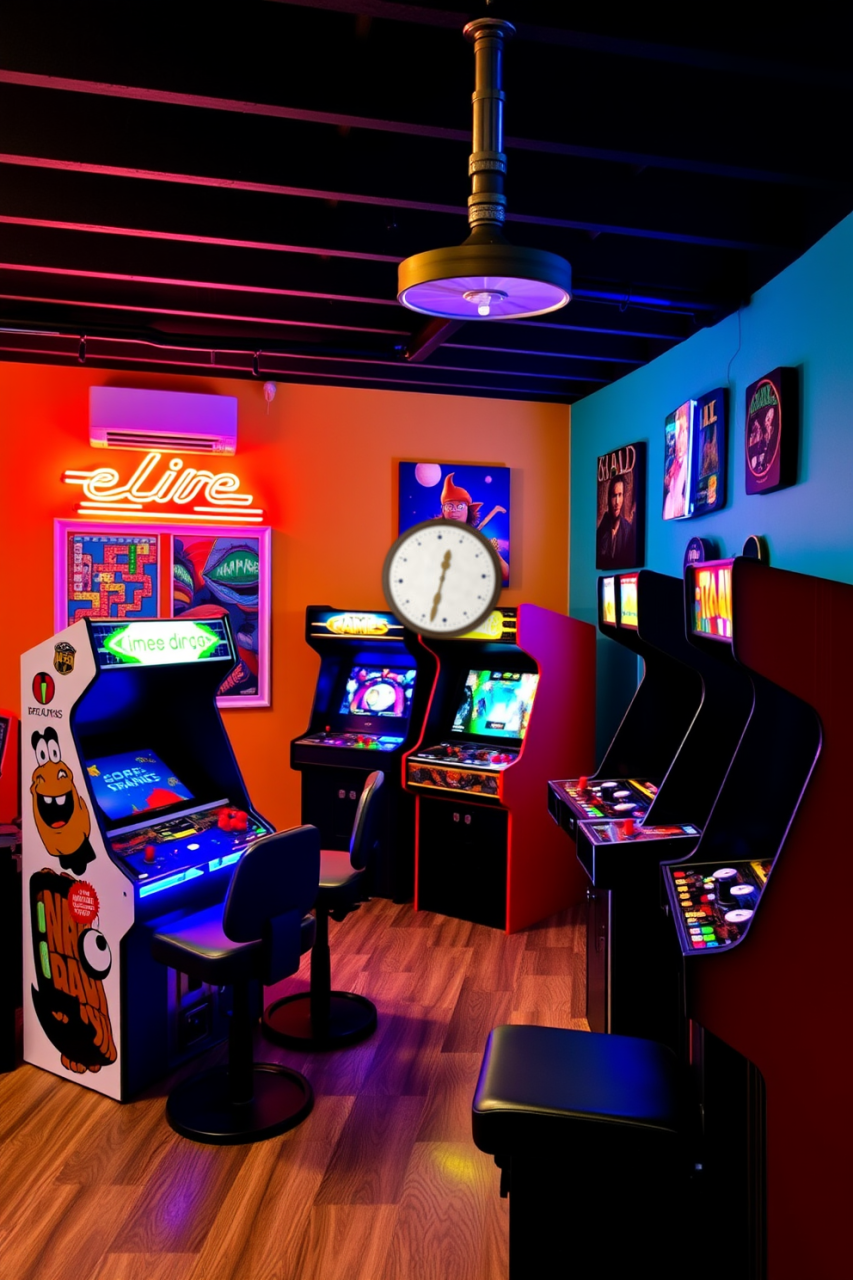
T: 12.33
